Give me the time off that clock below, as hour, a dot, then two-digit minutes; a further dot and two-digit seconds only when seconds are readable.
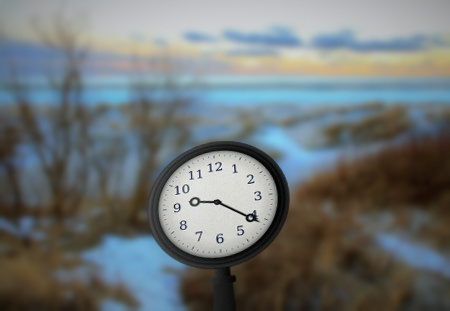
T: 9.21
